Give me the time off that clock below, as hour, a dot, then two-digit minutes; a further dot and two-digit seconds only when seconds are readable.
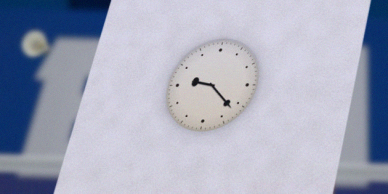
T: 9.22
